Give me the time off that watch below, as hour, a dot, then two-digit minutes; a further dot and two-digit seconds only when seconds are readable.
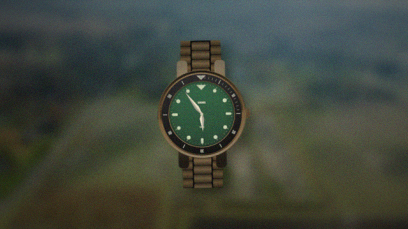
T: 5.54
